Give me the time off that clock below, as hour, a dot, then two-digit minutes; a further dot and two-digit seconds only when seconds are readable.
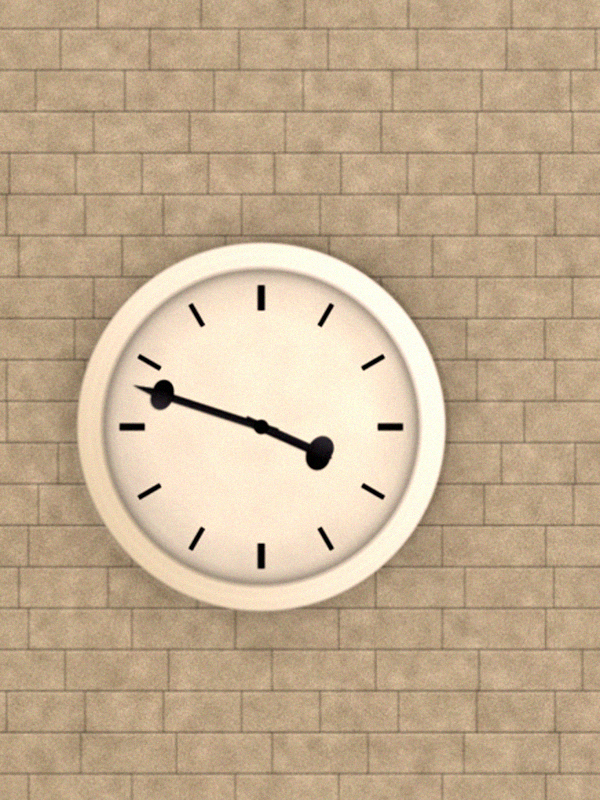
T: 3.48
